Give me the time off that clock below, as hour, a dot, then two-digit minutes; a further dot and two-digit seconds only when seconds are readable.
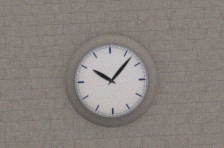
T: 10.07
